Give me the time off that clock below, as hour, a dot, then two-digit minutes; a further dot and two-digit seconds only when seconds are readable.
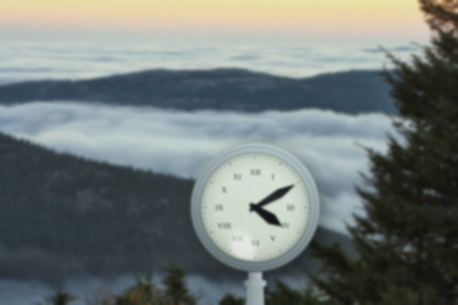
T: 4.10
